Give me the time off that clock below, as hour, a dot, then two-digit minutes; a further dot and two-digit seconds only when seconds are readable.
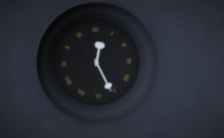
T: 12.26
